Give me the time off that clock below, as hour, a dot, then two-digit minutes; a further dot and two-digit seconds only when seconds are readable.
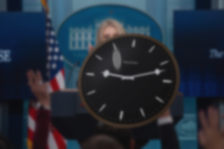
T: 9.12
